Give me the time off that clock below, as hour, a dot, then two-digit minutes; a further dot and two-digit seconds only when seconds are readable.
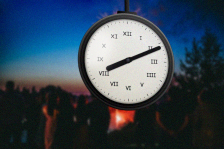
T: 8.11
